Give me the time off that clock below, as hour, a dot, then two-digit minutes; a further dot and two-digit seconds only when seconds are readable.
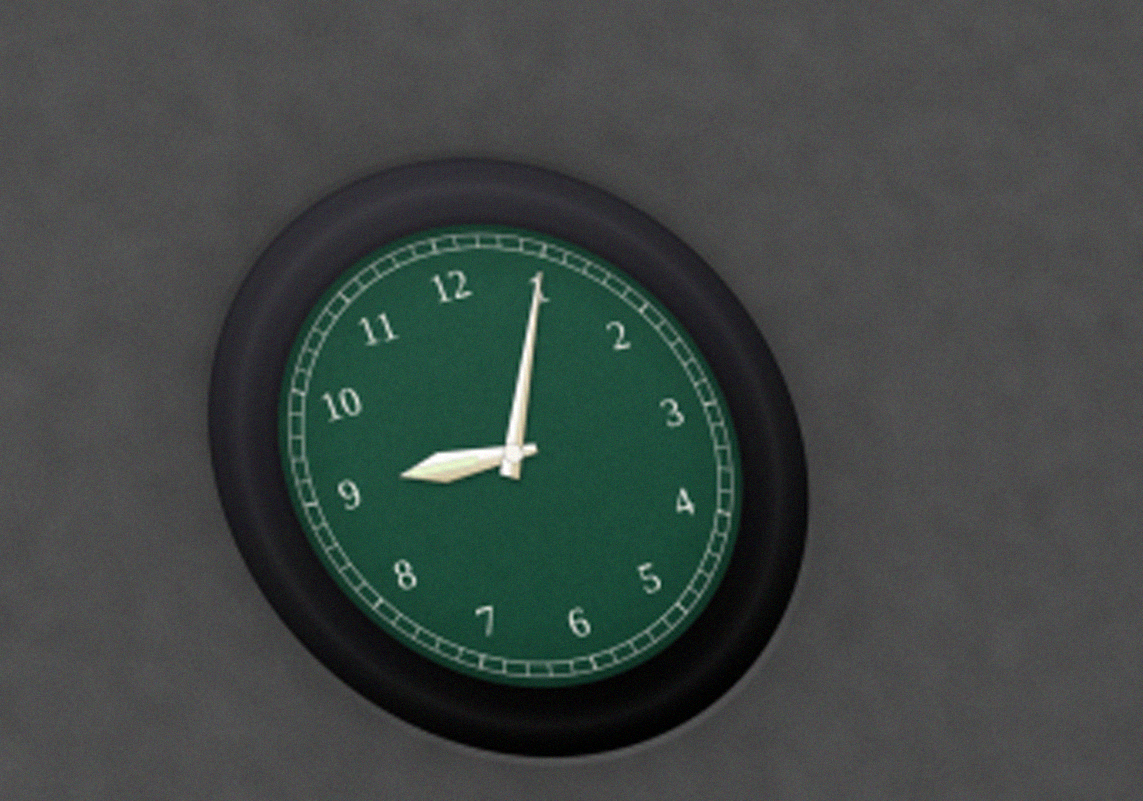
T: 9.05
